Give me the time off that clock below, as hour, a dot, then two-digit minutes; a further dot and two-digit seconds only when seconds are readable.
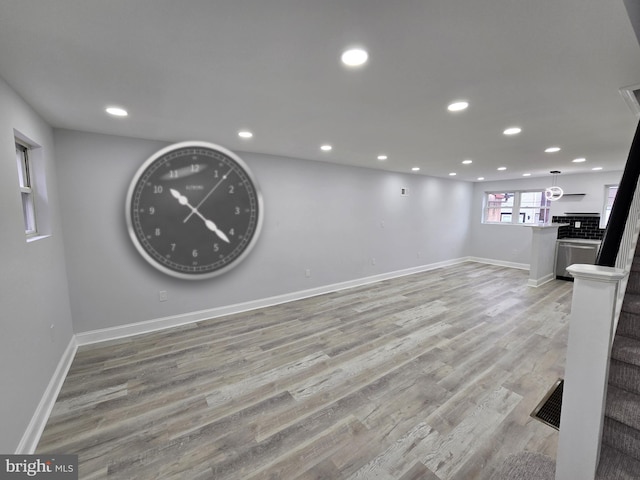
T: 10.22.07
